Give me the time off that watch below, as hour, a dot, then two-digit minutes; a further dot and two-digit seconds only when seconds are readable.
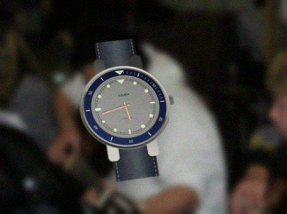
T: 5.43
